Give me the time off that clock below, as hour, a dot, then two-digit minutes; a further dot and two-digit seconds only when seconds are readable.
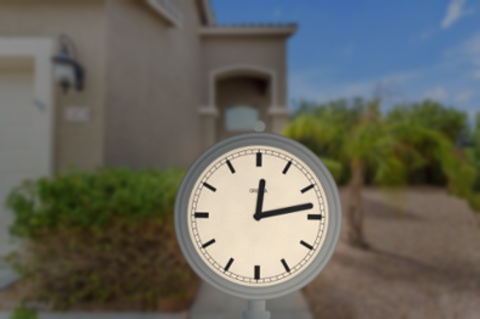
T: 12.13
